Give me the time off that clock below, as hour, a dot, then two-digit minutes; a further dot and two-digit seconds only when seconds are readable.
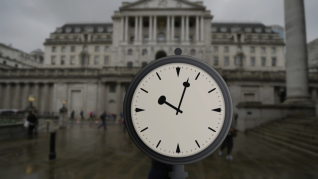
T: 10.03
